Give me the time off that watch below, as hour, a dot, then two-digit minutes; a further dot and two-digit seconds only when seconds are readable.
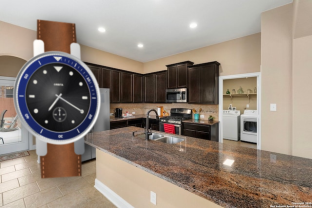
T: 7.20
